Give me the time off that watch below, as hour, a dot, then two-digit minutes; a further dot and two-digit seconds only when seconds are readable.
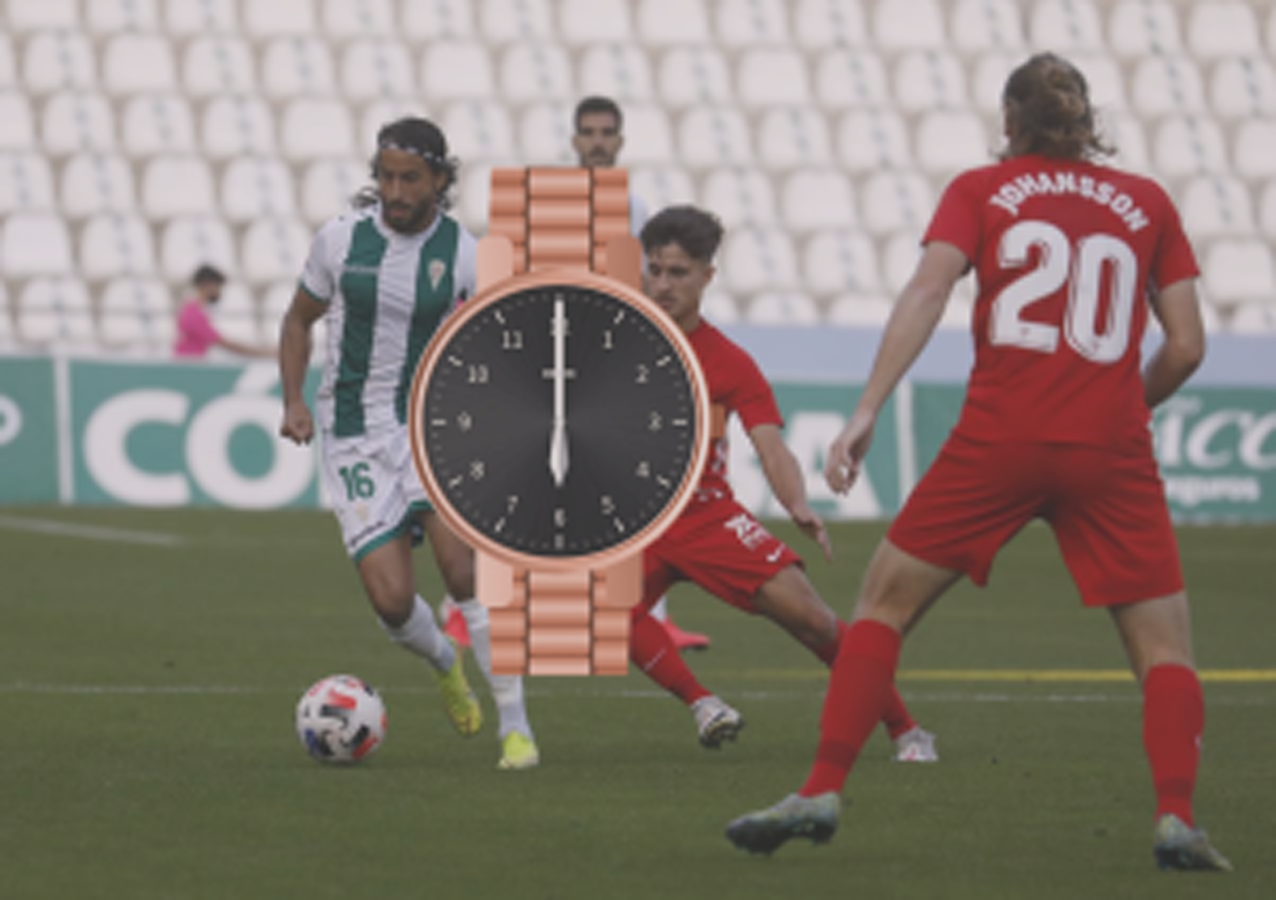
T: 6.00
